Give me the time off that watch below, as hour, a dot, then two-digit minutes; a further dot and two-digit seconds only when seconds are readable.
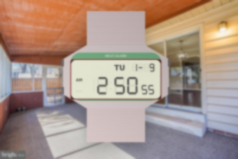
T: 2.50
